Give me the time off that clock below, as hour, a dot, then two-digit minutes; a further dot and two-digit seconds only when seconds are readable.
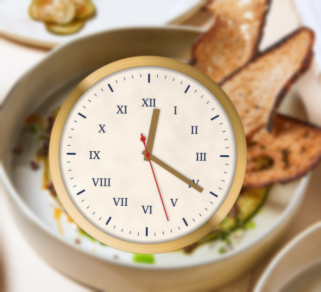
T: 12.20.27
